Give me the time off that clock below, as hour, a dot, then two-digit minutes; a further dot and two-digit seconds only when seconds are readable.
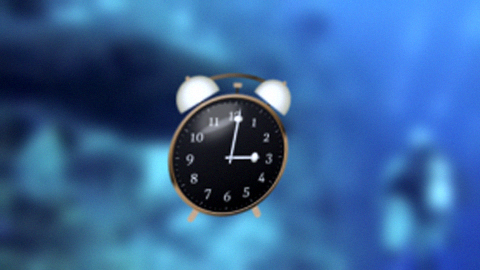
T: 3.01
